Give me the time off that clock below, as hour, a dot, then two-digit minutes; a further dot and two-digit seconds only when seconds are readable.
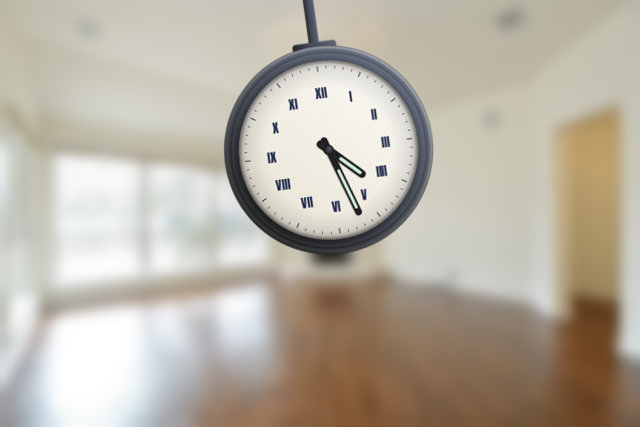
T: 4.27
